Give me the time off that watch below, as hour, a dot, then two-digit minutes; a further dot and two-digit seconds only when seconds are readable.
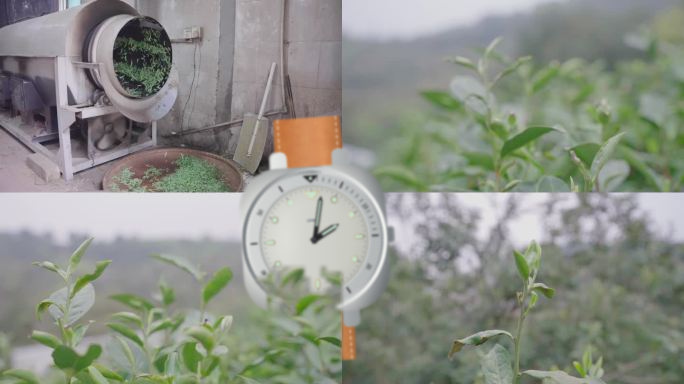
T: 2.02
